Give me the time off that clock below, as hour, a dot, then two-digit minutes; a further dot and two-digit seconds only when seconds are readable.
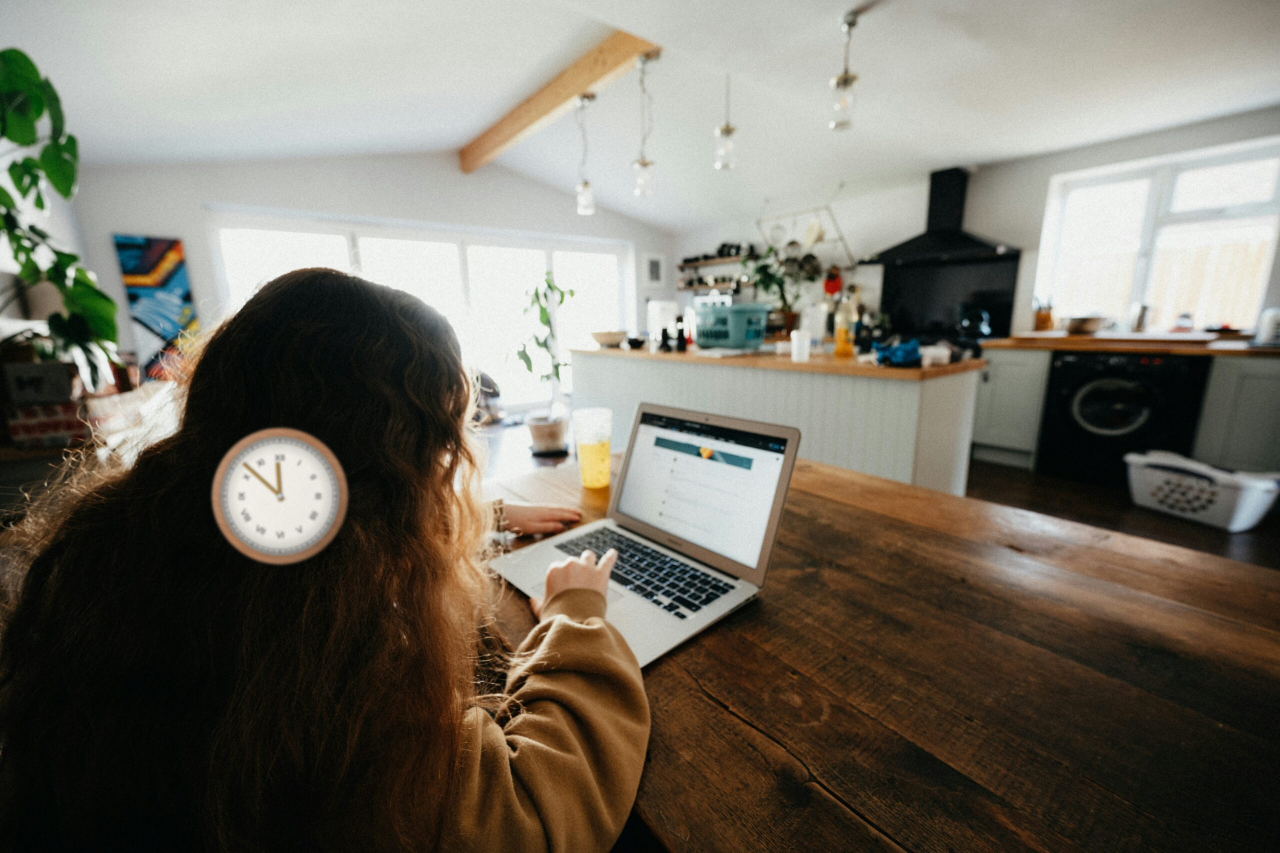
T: 11.52
